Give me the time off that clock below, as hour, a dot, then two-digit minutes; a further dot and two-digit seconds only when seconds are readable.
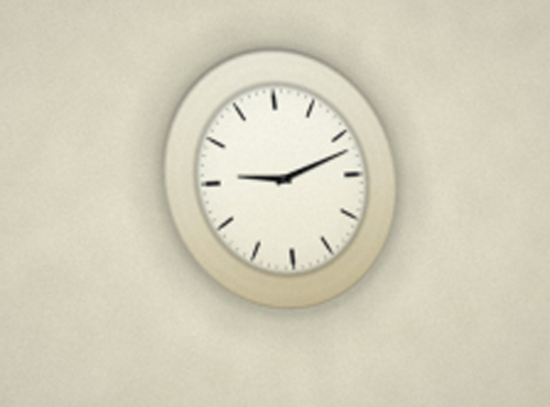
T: 9.12
